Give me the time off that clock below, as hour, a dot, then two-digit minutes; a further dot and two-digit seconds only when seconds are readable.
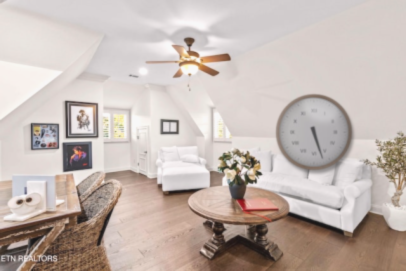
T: 5.27
